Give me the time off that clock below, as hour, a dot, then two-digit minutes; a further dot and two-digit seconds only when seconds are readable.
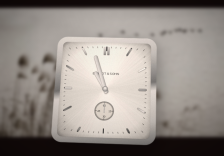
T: 10.57
